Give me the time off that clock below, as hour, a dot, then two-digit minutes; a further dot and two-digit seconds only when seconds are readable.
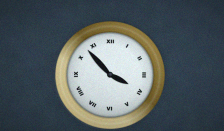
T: 3.53
